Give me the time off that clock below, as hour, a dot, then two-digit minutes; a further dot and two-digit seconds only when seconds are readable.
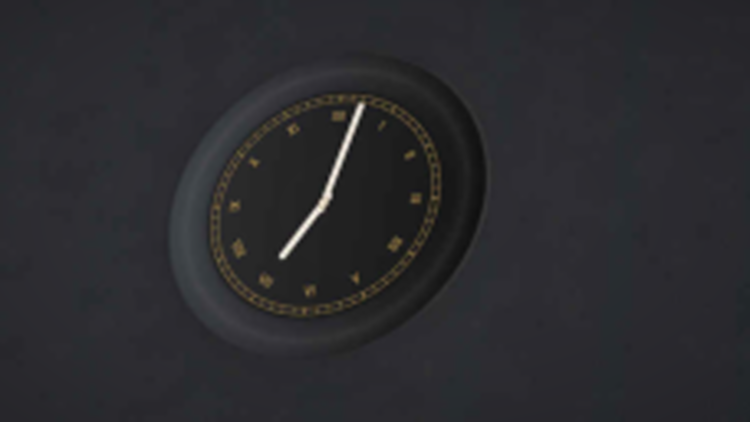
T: 7.02
